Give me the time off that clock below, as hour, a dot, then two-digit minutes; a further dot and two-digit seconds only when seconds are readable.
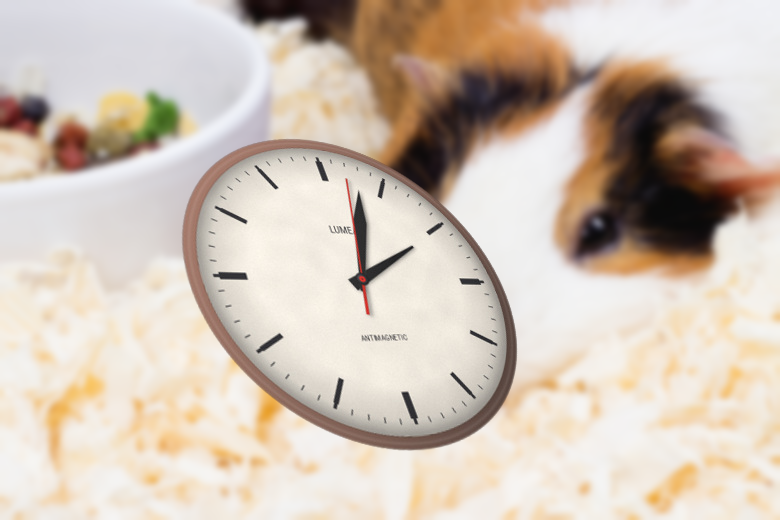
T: 2.03.02
